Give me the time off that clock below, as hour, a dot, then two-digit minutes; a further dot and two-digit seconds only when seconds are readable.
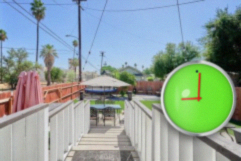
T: 9.01
